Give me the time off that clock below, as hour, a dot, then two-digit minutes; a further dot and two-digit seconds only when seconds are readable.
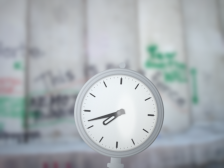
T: 7.42
